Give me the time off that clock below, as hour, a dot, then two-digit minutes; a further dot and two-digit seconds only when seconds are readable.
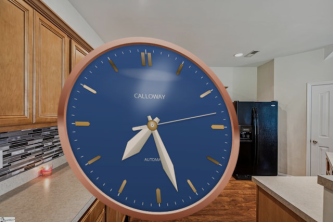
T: 7.27.13
